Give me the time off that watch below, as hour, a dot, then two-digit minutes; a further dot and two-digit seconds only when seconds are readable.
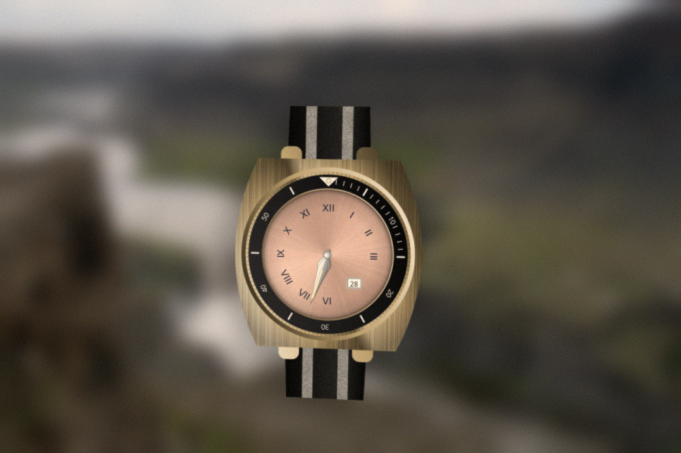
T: 6.33
